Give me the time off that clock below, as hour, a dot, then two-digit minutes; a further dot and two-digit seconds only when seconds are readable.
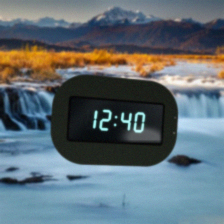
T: 12.40
